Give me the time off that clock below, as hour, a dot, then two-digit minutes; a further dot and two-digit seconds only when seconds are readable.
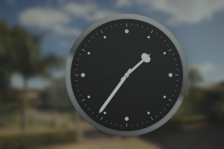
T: 1.36
